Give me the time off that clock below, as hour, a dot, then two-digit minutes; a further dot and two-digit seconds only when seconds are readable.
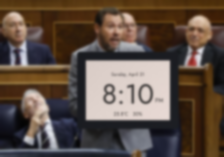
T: 8.10
